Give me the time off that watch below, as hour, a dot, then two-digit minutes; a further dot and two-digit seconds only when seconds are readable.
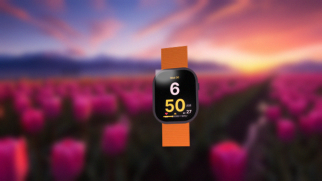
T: 6.50
